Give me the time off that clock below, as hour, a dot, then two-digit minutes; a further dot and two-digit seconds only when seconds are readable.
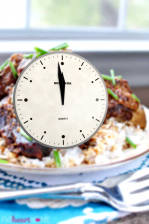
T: 11.59
